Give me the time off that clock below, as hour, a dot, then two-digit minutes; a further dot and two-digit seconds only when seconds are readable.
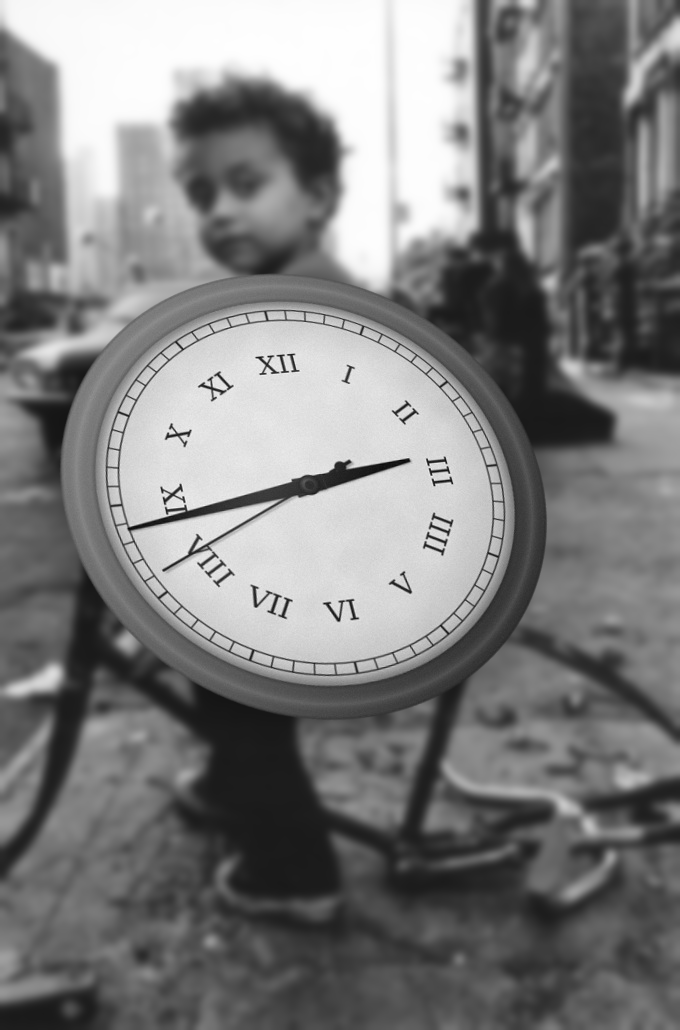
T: 2.43.41
